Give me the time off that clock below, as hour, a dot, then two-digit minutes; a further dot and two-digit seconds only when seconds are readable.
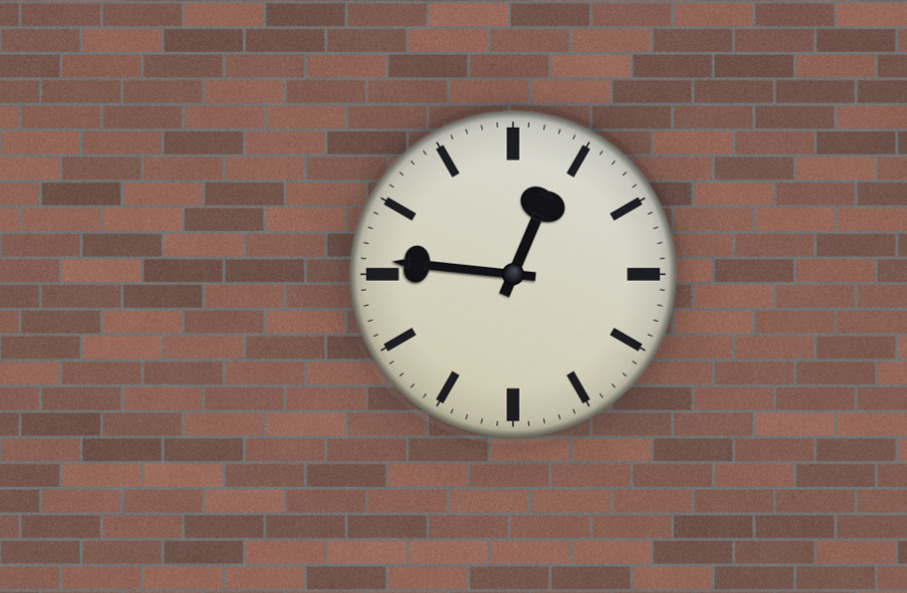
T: 12.46
